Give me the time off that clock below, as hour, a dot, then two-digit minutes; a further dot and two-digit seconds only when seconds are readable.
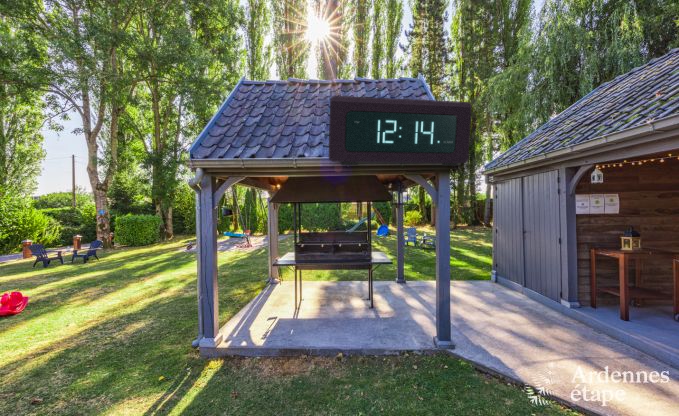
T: 12.14
